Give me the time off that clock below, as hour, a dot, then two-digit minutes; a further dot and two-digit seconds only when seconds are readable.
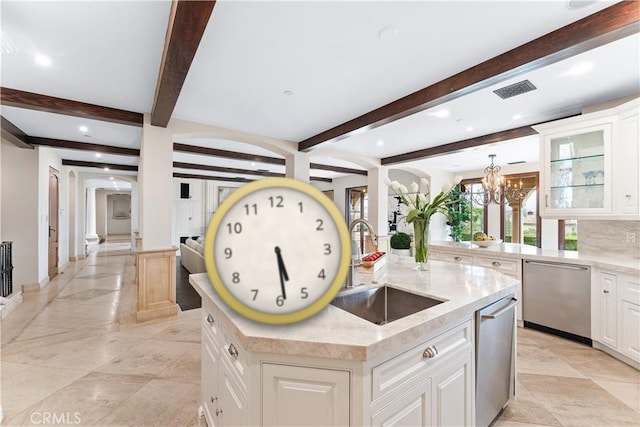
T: 5.29
